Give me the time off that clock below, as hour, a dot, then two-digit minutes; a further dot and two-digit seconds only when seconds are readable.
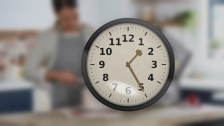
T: 1.25
